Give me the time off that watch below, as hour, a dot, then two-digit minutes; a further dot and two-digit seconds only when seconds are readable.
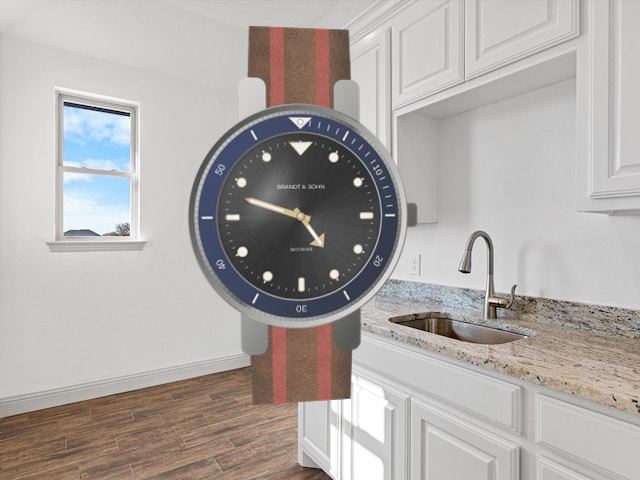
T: 4.48
